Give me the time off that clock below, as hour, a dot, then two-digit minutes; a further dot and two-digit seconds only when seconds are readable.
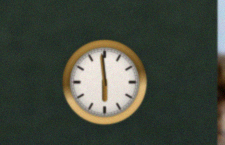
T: 5.59
